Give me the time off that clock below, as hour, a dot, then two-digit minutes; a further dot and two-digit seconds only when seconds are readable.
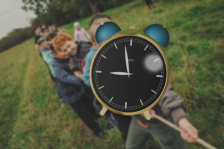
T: 8.58
